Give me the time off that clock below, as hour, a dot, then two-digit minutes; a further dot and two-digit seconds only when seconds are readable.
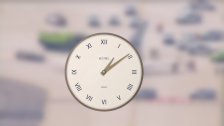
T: 1.09
